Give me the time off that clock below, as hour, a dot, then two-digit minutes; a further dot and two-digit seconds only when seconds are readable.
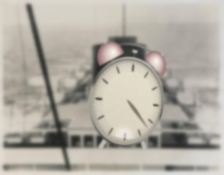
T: 4.22
